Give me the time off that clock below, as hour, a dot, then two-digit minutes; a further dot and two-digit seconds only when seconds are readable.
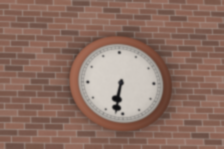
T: 6.32
